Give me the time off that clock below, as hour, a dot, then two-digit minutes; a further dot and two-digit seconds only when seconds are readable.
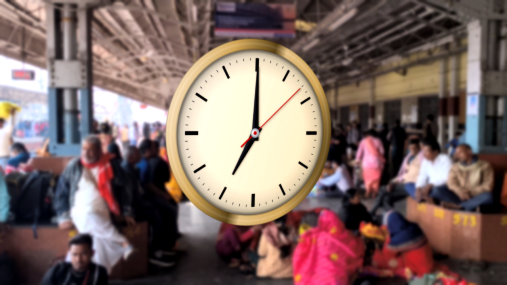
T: 7.00.08
